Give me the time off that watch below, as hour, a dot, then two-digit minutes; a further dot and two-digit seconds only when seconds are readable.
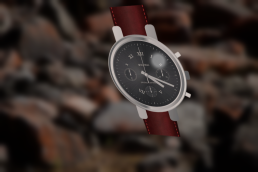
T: 4.19
